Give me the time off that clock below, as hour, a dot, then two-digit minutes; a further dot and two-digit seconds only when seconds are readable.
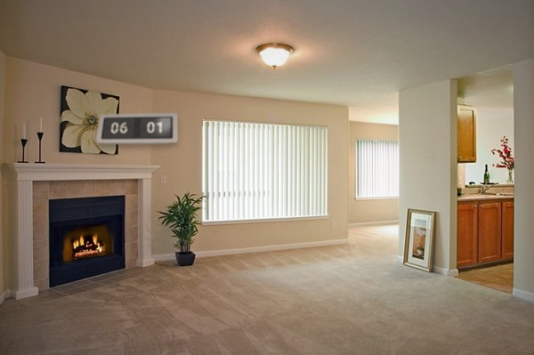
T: 6.01
